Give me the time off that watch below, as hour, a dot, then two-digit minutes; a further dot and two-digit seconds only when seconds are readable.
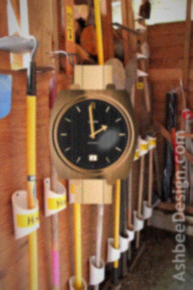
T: 1.59
